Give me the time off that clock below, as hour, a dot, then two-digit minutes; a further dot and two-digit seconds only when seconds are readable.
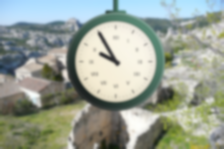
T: 9.55
